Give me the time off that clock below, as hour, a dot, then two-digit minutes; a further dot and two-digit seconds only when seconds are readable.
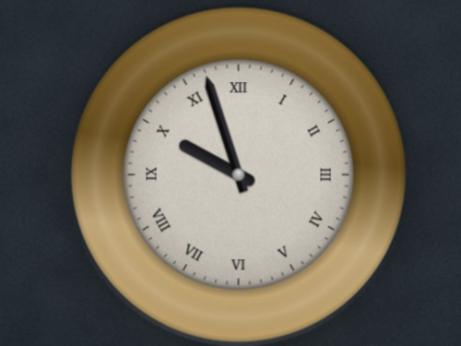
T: 9.57
